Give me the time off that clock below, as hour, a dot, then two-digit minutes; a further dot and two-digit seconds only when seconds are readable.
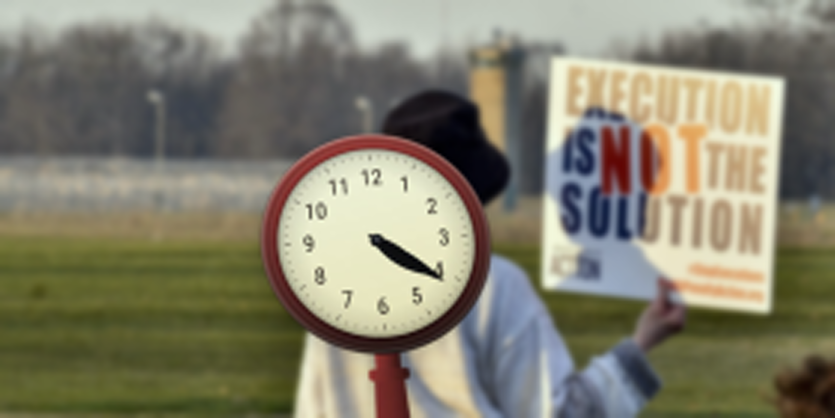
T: 4.21
